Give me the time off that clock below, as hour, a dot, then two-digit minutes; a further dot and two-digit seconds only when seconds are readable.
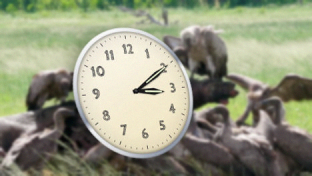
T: 3.10
